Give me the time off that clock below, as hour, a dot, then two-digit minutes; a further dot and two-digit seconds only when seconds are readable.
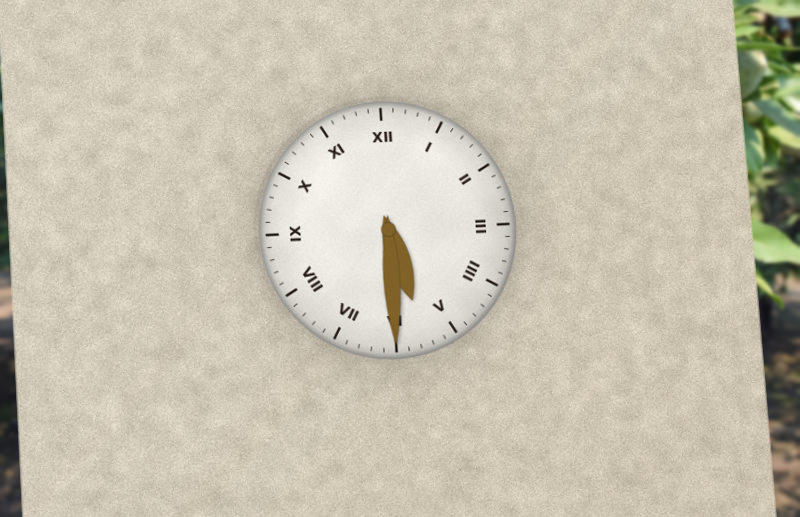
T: 5.30
